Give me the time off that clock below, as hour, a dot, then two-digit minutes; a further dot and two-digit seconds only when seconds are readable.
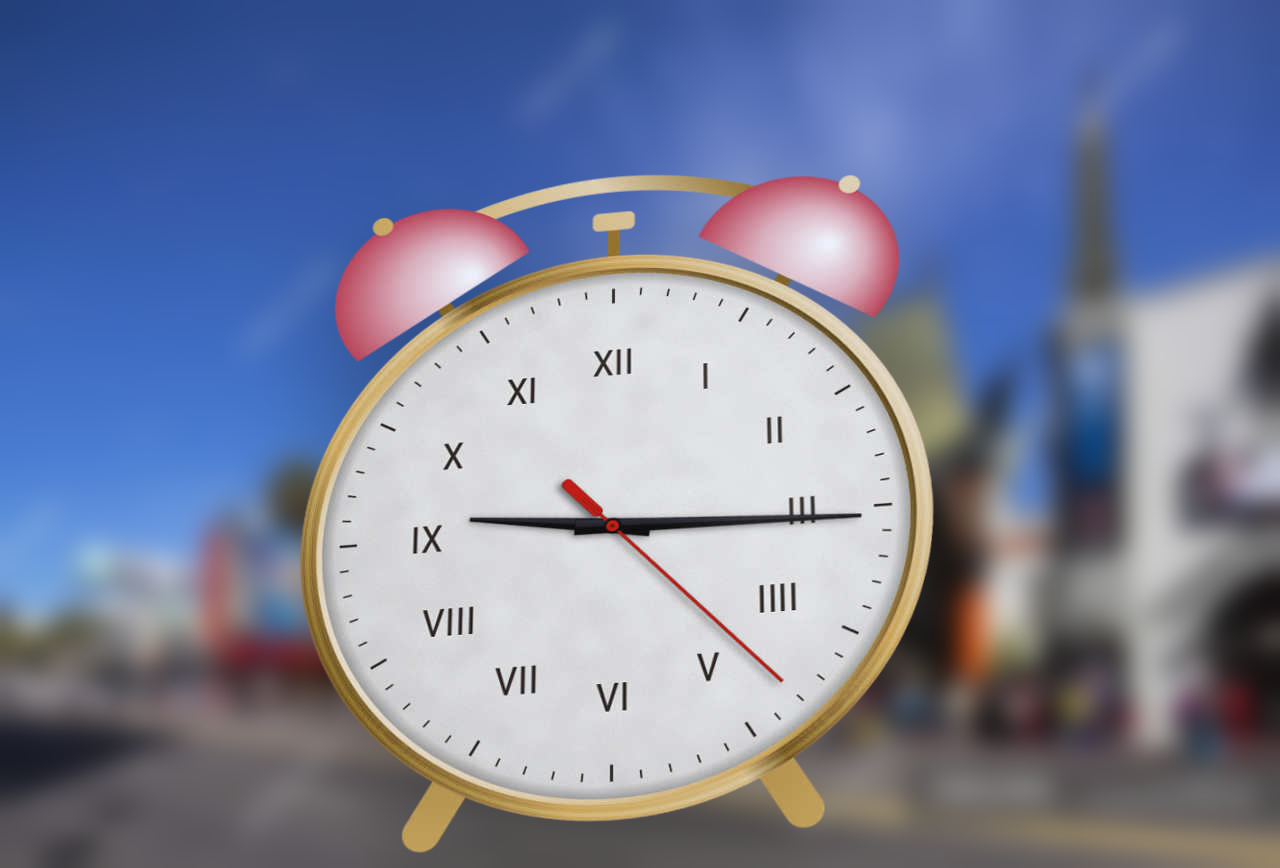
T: 9.15.23
